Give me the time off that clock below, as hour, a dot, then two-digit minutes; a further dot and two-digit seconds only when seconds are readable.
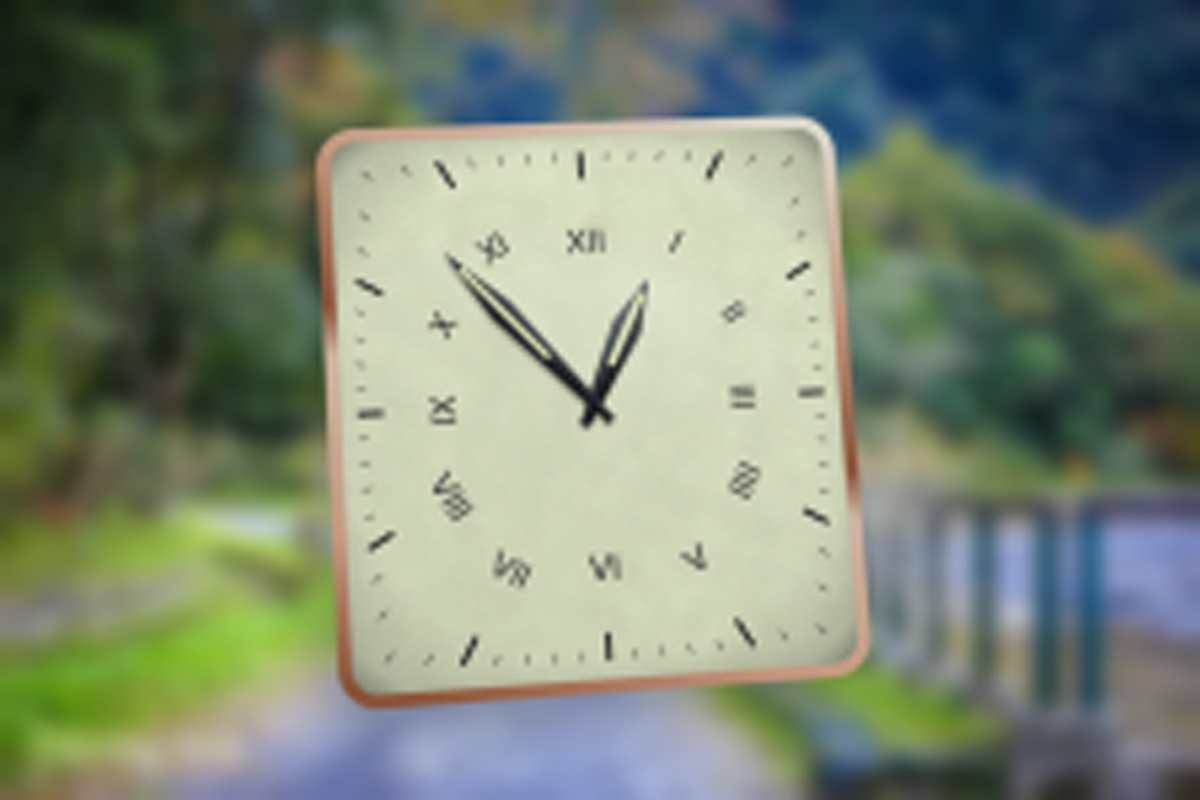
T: 12.53
